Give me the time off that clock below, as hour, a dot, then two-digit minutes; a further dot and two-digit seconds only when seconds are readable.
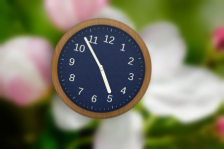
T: 4.53
